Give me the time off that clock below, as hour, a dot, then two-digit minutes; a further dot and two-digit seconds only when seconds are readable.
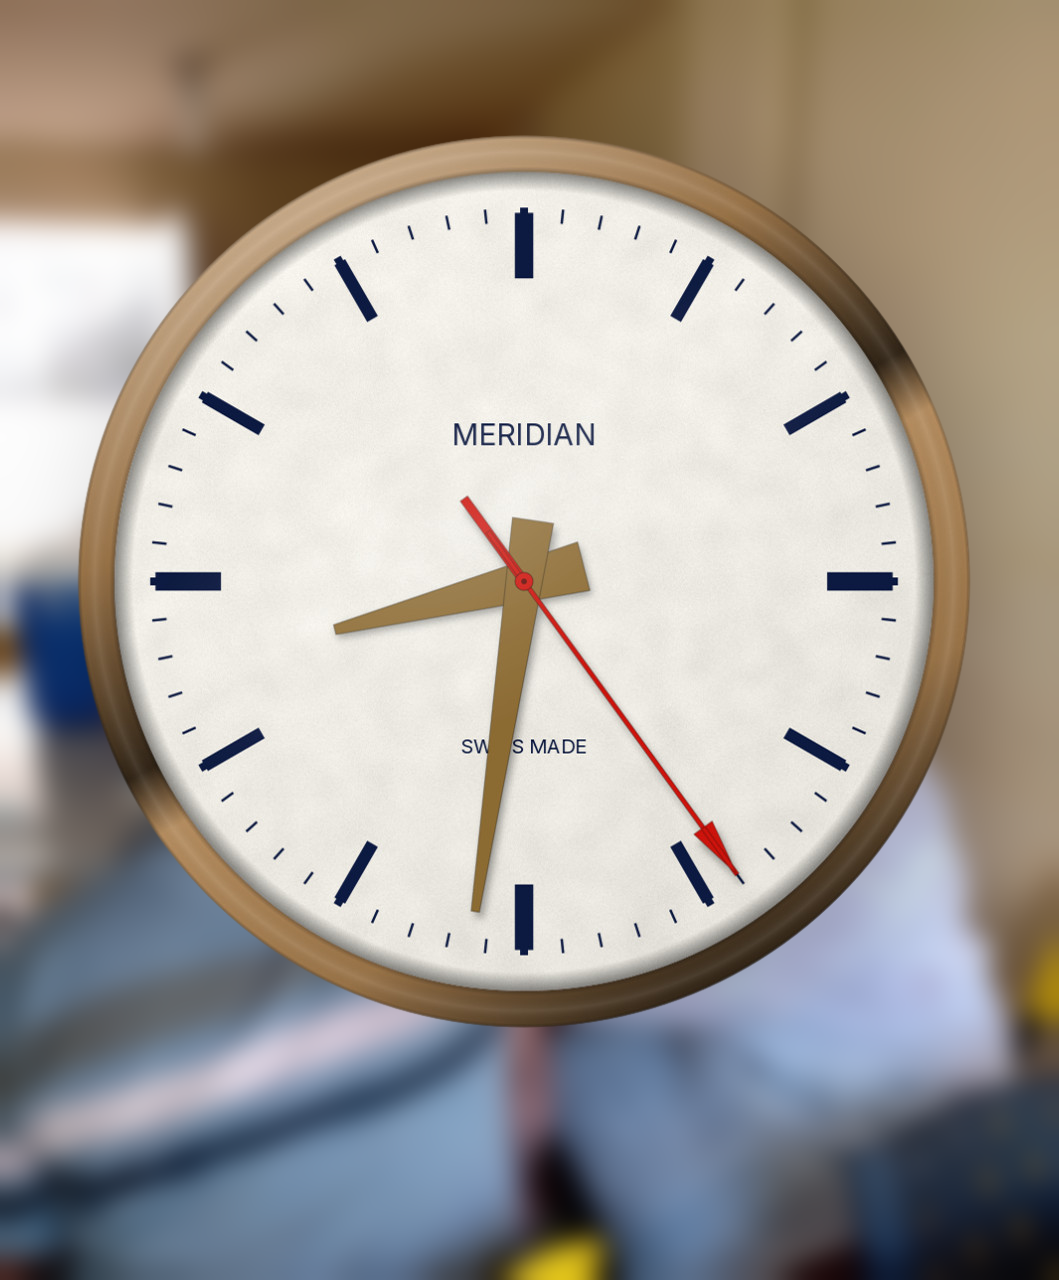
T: 8.31.24
